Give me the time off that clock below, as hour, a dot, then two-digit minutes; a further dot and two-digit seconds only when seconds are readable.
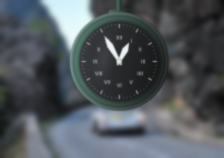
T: 12.55
